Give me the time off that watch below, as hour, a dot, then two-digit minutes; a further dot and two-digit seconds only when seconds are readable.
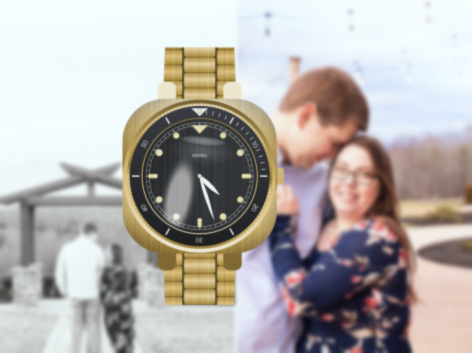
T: 4.27
